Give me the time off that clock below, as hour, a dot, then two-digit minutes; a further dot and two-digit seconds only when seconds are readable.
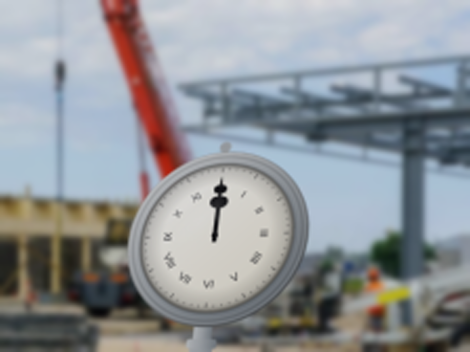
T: 12.00
